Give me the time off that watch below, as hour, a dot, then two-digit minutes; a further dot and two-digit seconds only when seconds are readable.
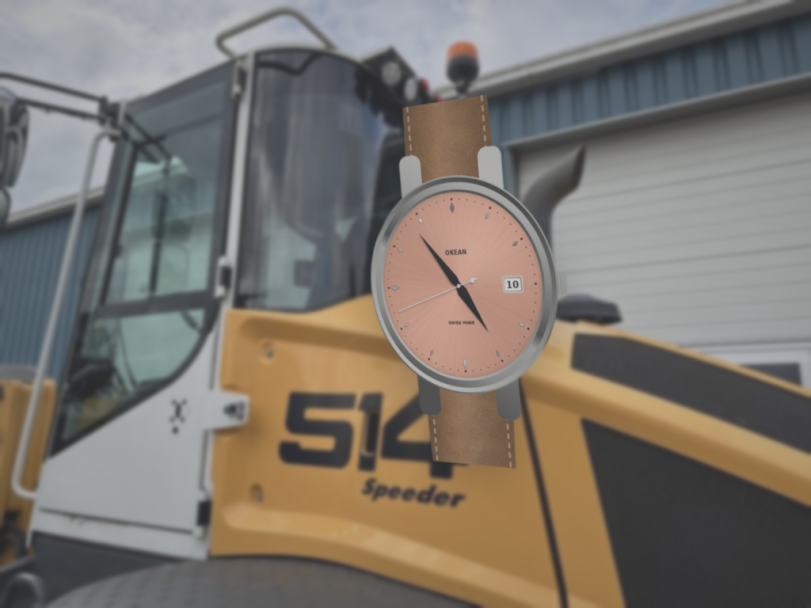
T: 4.53.42
